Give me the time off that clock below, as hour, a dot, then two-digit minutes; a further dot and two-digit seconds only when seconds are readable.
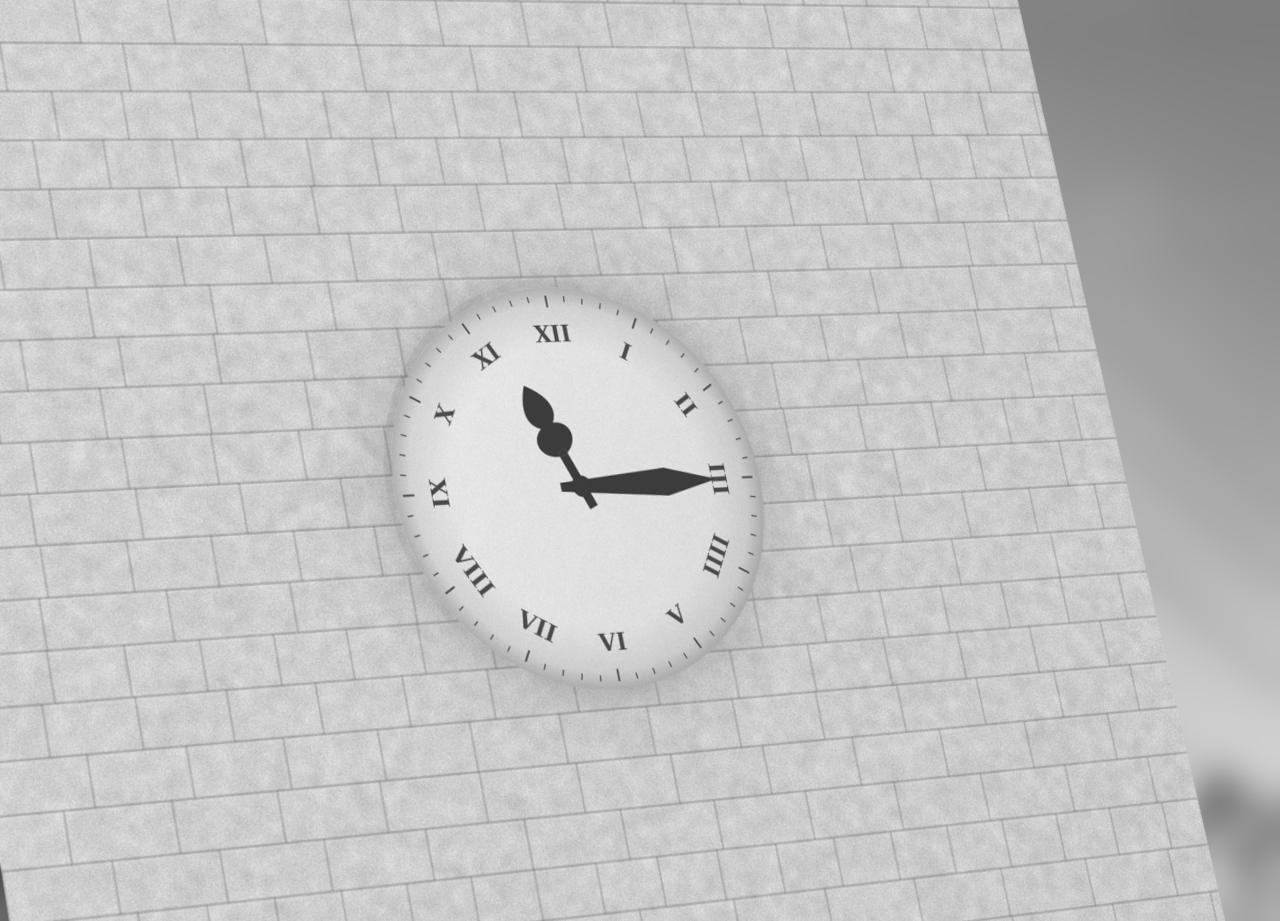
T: 11.15
